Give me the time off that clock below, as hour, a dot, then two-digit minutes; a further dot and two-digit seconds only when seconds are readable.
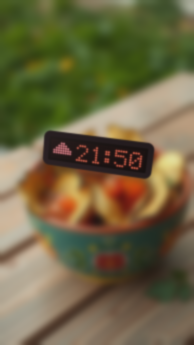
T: 21.50
